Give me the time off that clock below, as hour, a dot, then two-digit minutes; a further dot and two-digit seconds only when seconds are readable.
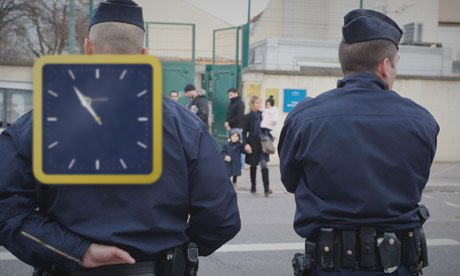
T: 10.54
